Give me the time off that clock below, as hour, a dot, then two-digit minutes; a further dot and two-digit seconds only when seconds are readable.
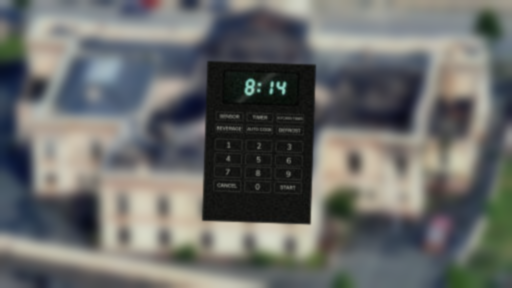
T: 8.14
